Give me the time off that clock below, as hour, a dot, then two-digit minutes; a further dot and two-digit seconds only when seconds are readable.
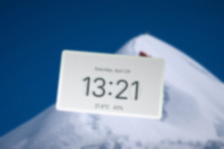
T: 13.21
